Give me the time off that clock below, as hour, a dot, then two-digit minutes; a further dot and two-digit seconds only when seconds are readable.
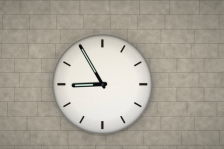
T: 8.55
